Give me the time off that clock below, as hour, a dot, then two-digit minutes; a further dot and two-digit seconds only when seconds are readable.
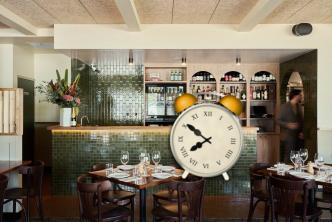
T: 7.51
